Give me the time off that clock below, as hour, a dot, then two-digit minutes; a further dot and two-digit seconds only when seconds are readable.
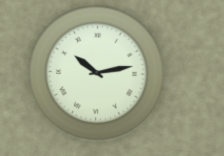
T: 10.13
